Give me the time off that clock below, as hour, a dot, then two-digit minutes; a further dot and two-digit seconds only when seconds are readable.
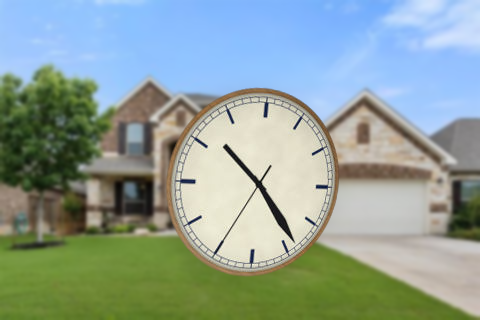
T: 10.23.35
